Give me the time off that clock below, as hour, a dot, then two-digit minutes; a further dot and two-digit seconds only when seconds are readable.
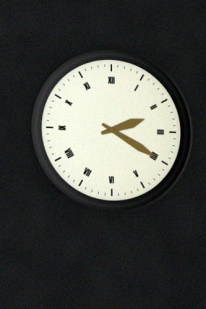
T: 2.20
